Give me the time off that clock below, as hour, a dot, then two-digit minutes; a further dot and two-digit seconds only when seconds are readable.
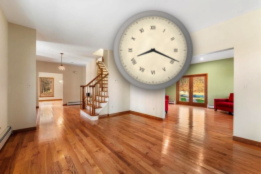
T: 8.19
